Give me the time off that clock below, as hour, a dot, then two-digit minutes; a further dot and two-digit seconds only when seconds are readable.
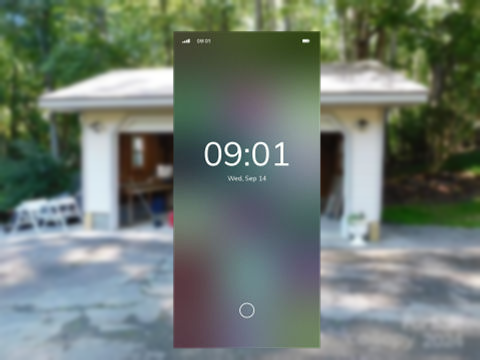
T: 9.01
